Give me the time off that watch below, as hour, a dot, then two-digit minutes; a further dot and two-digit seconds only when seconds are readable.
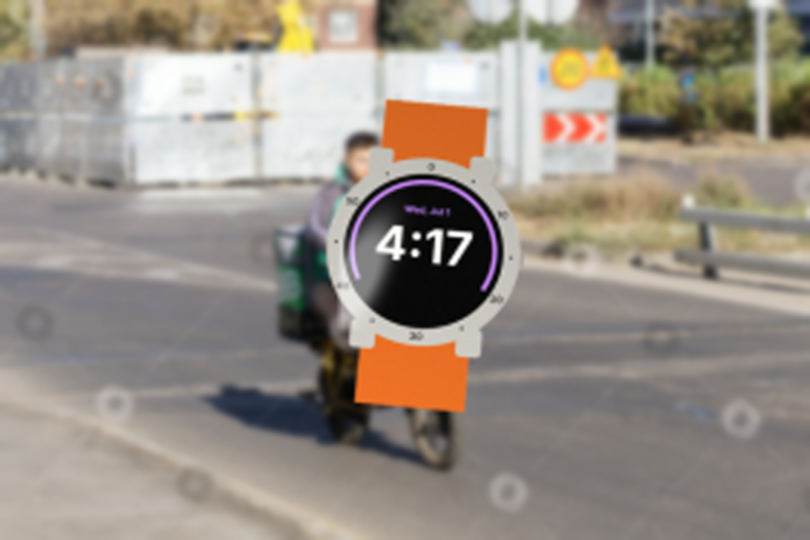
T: 4.17
